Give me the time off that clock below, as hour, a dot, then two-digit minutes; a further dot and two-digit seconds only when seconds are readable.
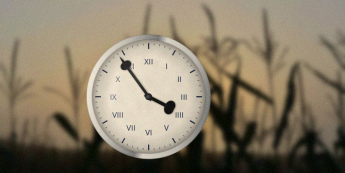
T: 3.54
